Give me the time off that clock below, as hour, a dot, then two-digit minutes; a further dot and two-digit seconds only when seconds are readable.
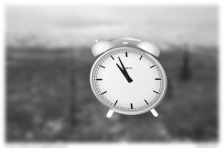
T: 10.57
